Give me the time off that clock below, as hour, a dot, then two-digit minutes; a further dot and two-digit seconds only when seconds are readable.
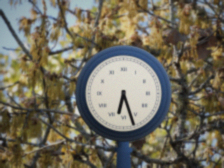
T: 6.27
